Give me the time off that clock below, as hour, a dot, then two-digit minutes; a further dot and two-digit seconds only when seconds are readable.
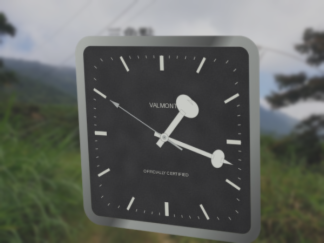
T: 1.17.50
